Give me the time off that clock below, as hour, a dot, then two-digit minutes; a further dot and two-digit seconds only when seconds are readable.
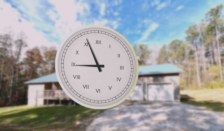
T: 8.56
